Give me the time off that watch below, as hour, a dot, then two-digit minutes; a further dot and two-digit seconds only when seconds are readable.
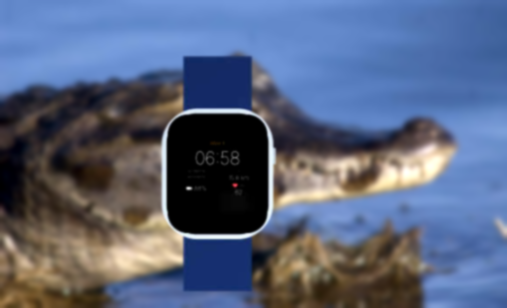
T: 6.58
